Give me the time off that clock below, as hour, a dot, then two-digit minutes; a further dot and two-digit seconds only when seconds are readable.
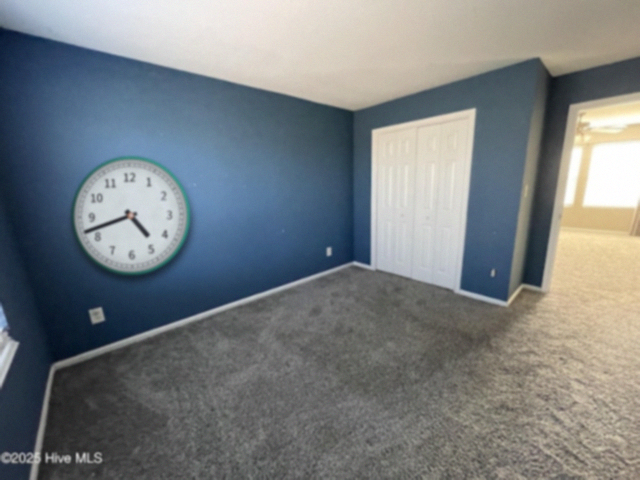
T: 4.42
